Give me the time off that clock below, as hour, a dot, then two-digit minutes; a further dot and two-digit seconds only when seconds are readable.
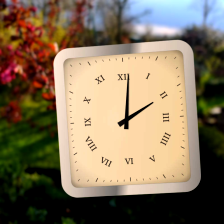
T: 2.01
